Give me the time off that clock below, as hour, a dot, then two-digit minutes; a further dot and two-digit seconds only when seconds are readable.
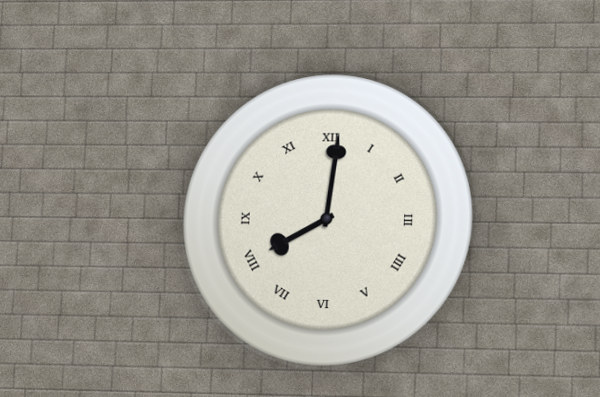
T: 8.01
